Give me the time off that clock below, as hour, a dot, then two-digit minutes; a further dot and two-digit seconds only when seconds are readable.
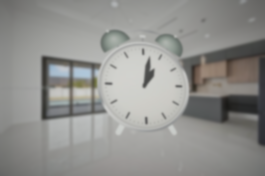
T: 1.02
